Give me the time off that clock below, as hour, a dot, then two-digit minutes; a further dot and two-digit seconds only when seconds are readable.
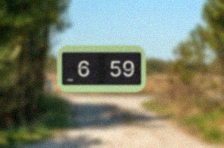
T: 6.59
